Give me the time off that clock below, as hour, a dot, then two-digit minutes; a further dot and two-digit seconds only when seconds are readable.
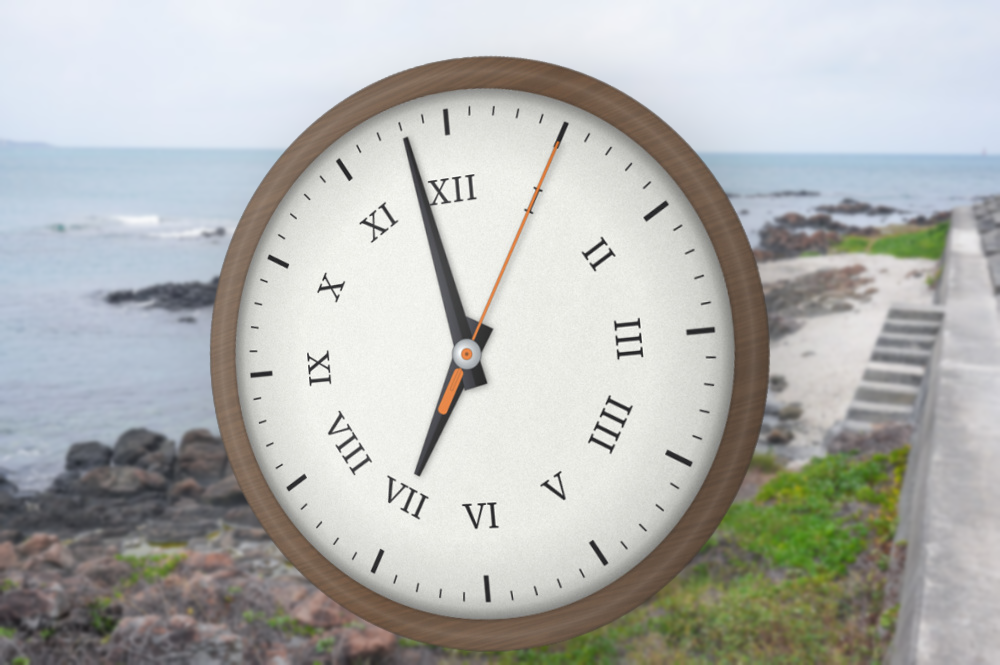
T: 6.58.05
